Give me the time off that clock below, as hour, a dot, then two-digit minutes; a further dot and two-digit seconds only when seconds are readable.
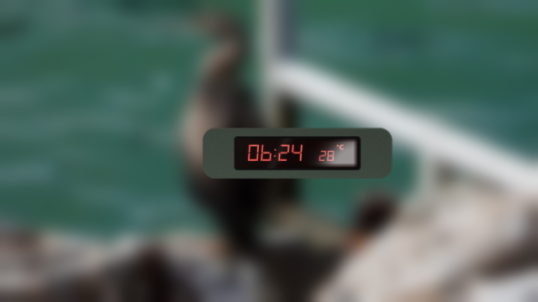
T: 6.24
